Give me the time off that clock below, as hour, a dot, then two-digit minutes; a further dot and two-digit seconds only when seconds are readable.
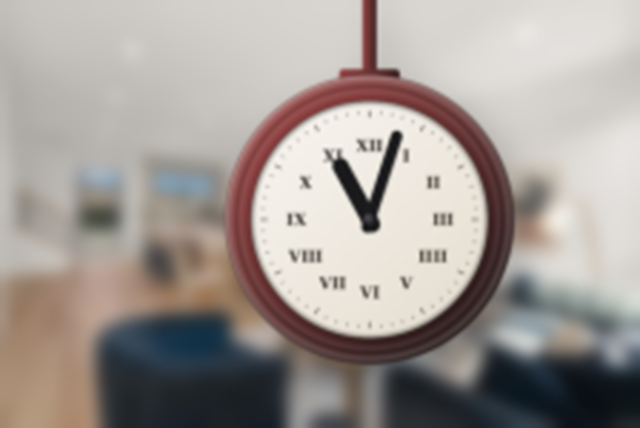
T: 11.03
